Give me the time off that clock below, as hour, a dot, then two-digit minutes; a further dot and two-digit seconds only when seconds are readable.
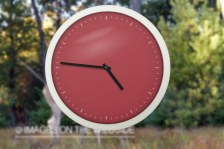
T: 4.46
